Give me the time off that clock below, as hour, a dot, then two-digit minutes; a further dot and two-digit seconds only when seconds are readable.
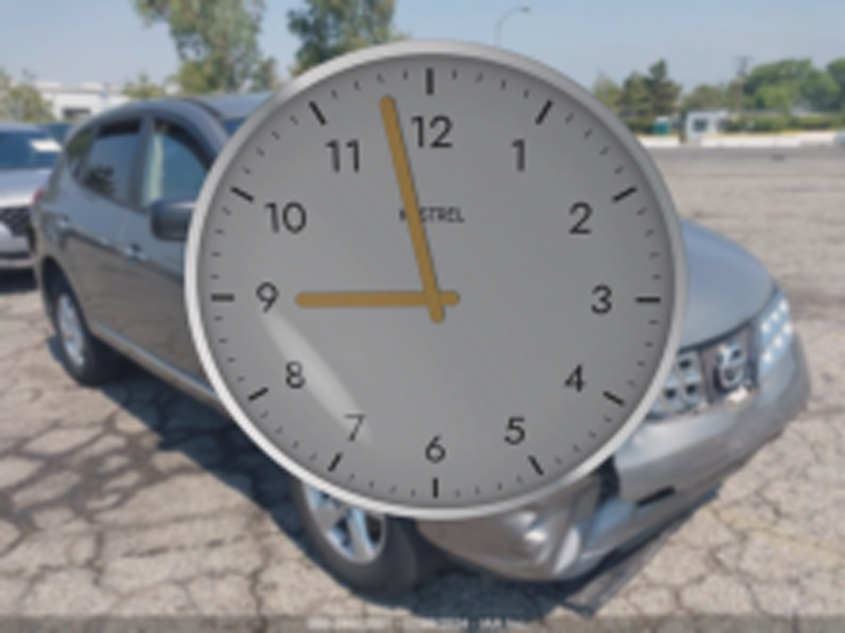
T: 8.58
